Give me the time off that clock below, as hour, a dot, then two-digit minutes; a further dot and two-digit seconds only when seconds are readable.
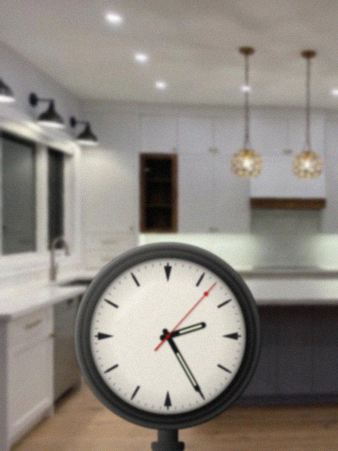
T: 2.25.07
